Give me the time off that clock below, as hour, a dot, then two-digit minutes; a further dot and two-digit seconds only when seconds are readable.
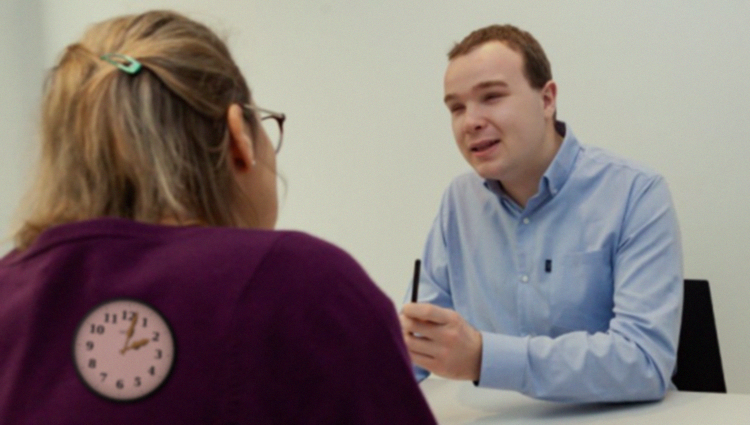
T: 2.02
